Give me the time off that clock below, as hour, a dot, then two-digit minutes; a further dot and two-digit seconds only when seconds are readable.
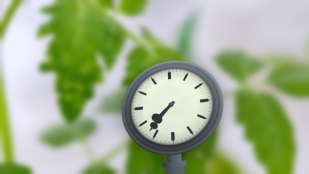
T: 7.37
